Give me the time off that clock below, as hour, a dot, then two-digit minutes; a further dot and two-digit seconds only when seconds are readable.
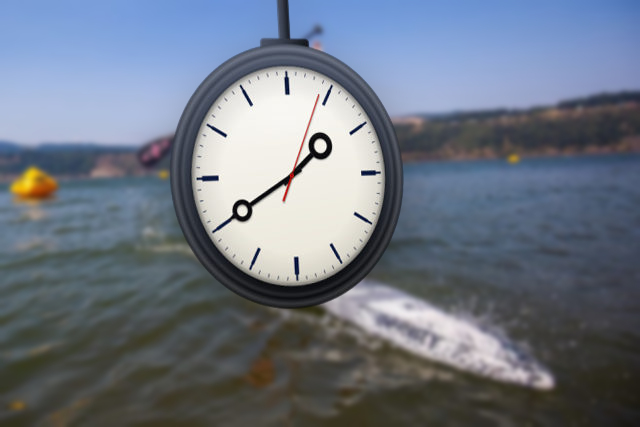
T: 1.40.04
